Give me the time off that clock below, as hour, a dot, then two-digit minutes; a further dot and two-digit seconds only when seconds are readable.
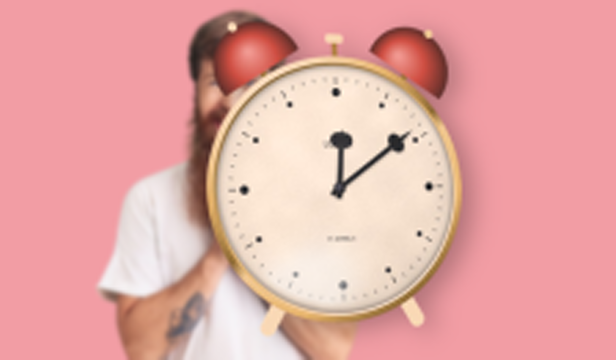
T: 12.09
